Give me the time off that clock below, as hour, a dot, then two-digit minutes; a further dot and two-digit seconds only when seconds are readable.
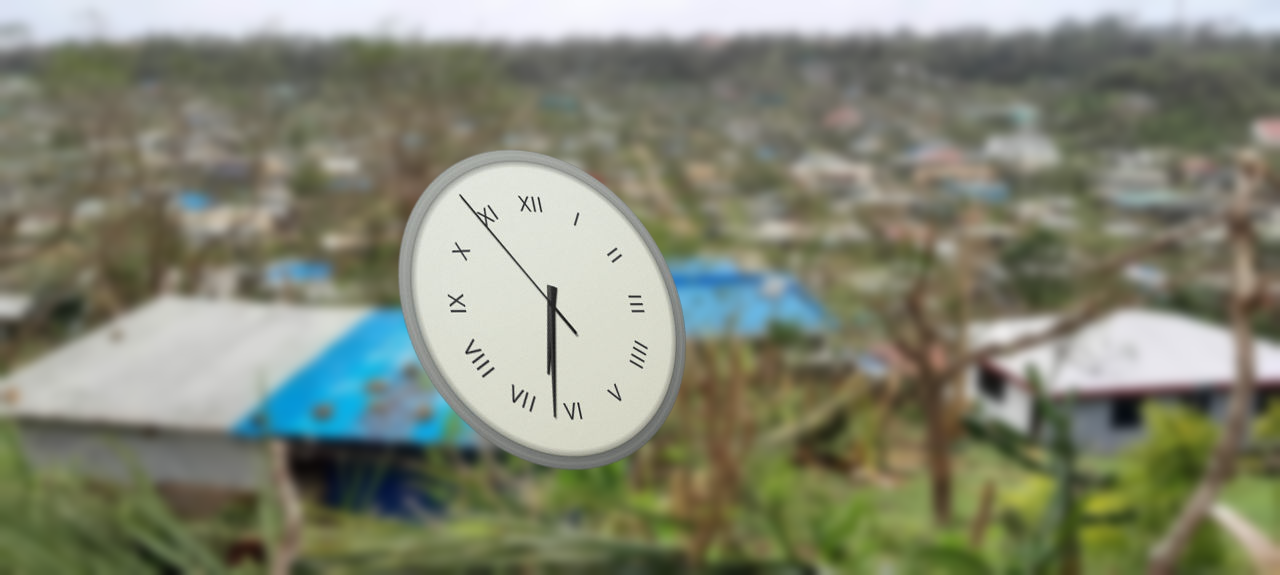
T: 6.31.54
